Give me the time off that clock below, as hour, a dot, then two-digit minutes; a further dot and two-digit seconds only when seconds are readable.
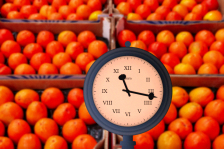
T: 11.17
